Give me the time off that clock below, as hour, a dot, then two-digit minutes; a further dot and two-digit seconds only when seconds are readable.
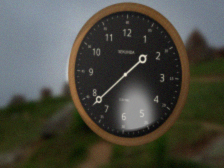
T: 1.38
